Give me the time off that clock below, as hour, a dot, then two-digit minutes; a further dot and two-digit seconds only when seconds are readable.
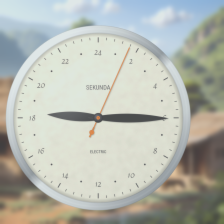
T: 18.15.04
